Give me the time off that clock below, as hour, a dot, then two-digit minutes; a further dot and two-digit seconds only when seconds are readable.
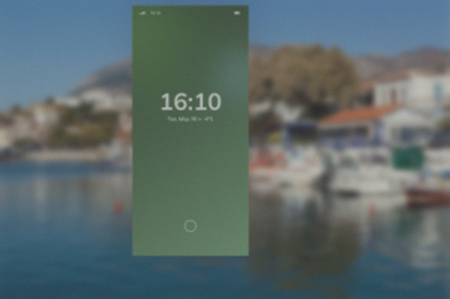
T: 16.10
